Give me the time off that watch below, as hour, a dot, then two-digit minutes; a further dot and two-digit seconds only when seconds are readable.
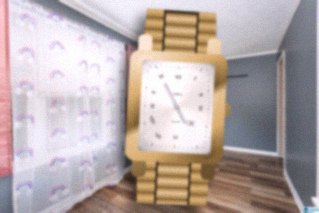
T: 4.55
